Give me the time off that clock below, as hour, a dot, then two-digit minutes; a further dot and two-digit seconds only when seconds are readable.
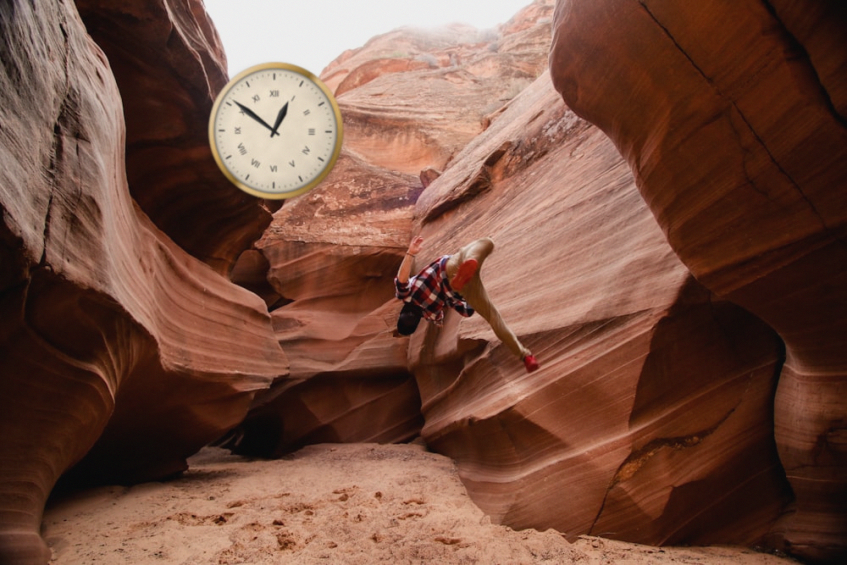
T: 12.51
